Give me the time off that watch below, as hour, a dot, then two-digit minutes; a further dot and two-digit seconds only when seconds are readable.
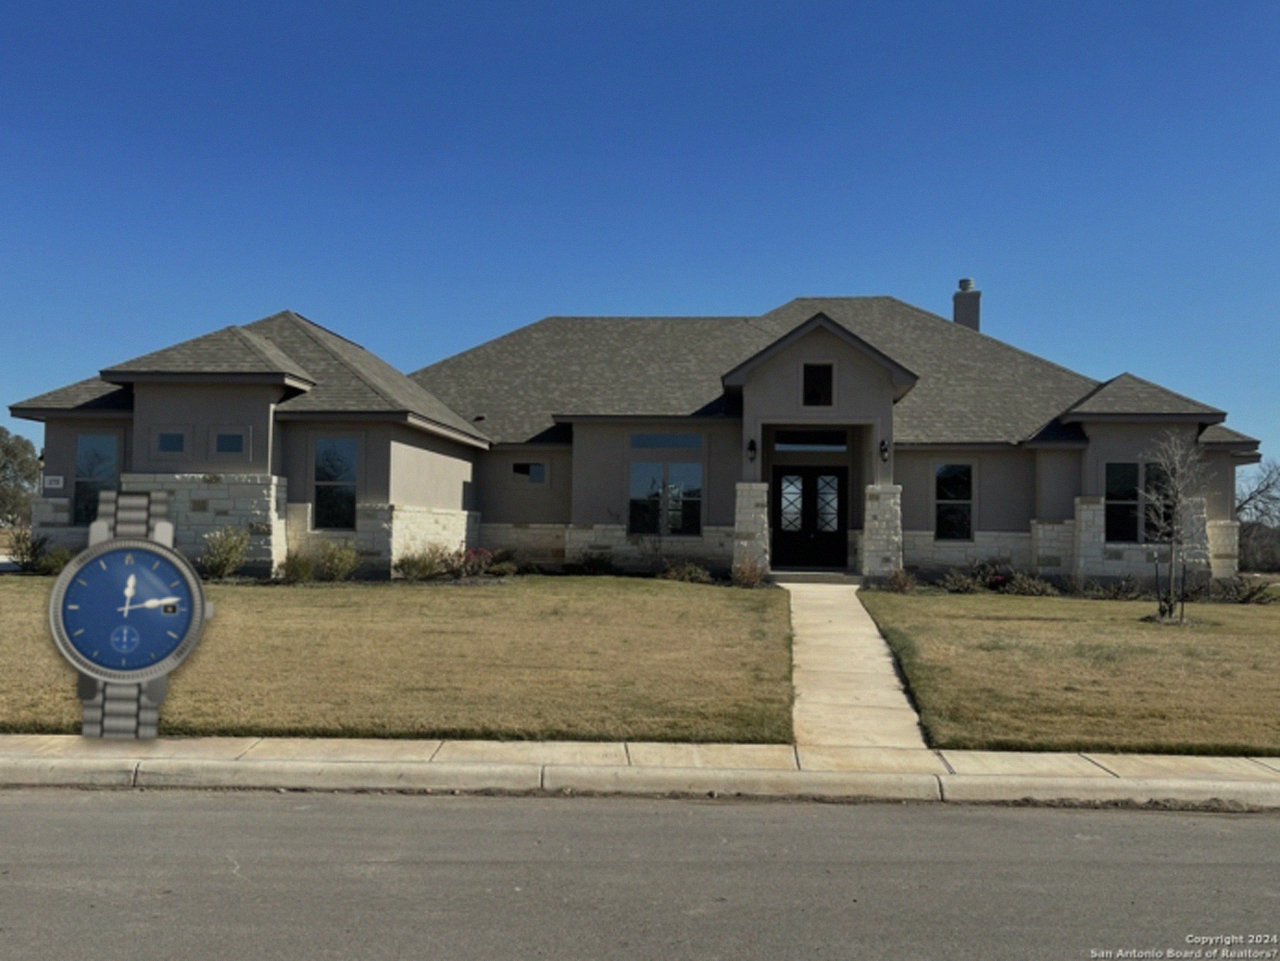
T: 12.13
